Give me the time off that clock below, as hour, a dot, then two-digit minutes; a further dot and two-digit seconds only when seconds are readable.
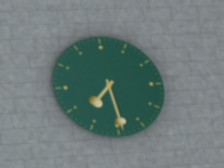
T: 7.29
